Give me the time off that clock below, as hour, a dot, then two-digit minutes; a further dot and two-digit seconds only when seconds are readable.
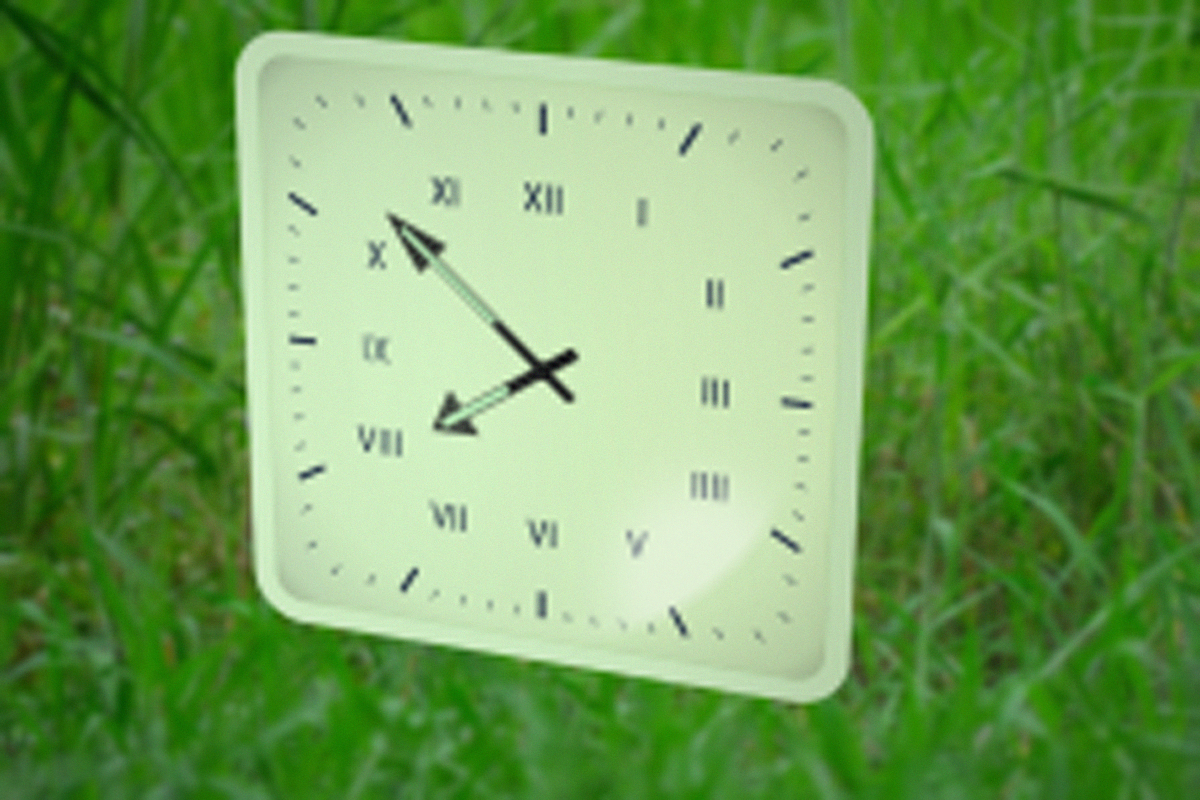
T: 7.52
